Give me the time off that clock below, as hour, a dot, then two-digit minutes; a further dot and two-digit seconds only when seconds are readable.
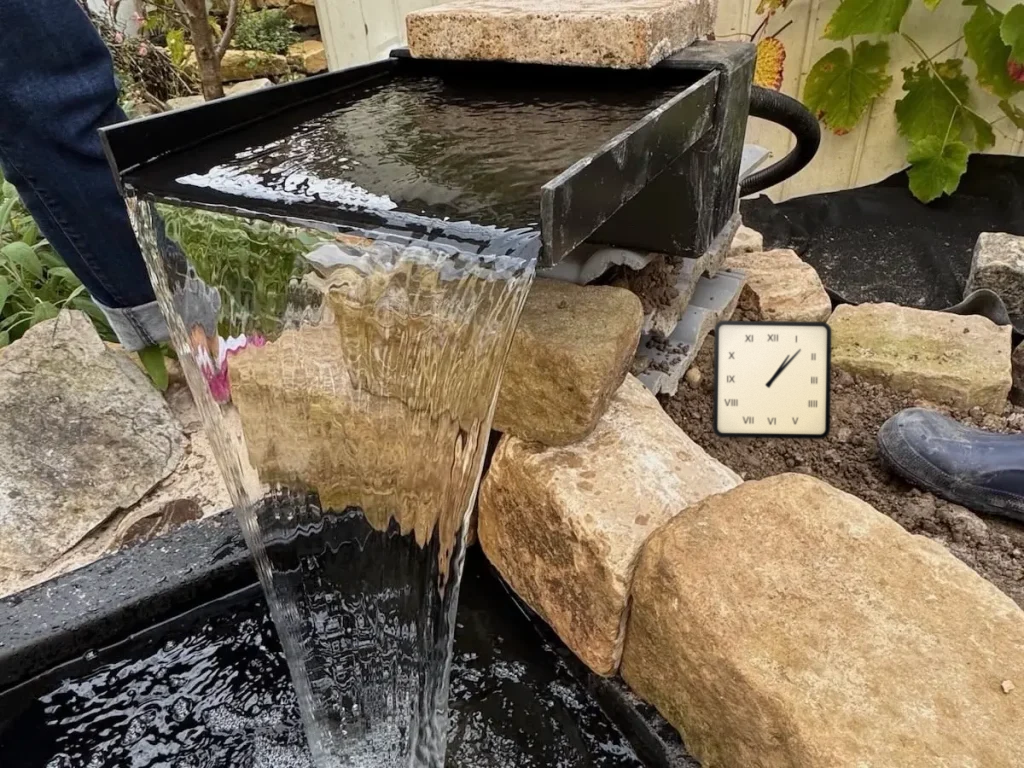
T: 1.07
